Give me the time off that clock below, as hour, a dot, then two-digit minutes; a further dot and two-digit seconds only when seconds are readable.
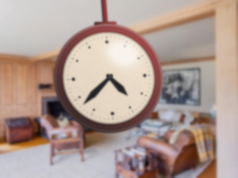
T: 4.38
